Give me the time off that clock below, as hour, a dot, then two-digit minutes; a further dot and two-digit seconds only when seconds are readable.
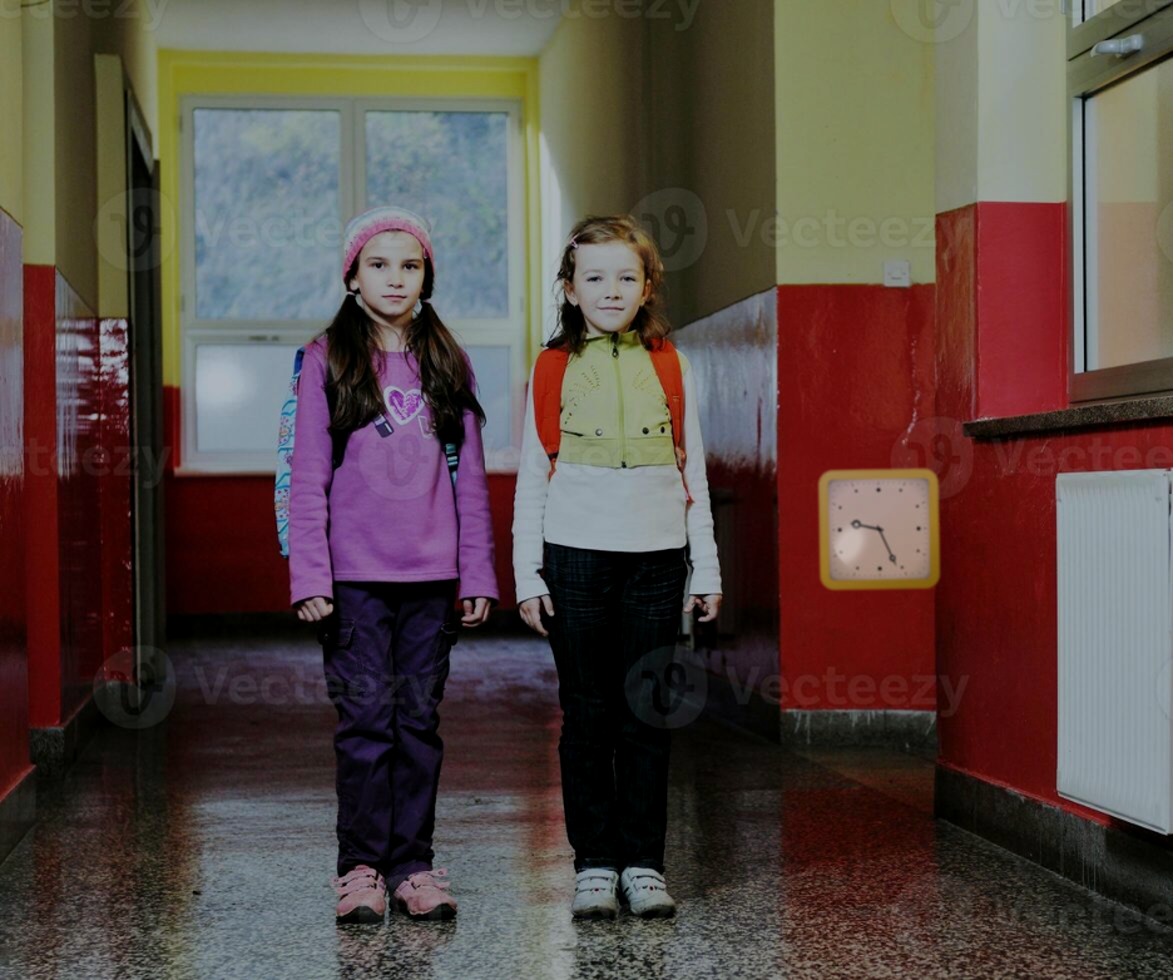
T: 9.26
